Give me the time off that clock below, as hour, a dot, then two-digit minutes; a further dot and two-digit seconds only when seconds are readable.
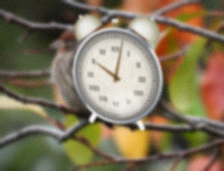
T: 10.02
